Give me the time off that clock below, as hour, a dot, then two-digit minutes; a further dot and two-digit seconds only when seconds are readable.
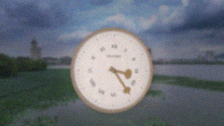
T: 3.24
